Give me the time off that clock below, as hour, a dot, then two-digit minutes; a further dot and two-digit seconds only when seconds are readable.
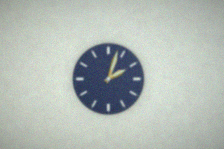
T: 2.03
